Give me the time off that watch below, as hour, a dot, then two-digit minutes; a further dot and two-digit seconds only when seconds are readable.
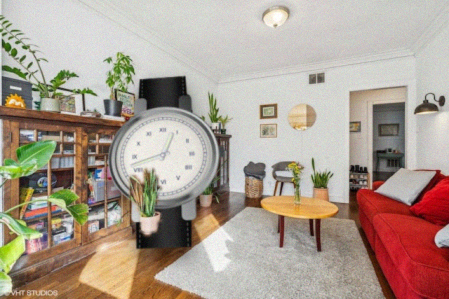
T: 12.42
